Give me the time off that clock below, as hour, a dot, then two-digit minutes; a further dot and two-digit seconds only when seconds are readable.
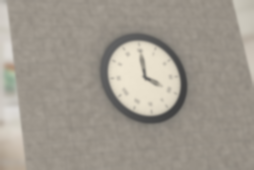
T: 4.00
